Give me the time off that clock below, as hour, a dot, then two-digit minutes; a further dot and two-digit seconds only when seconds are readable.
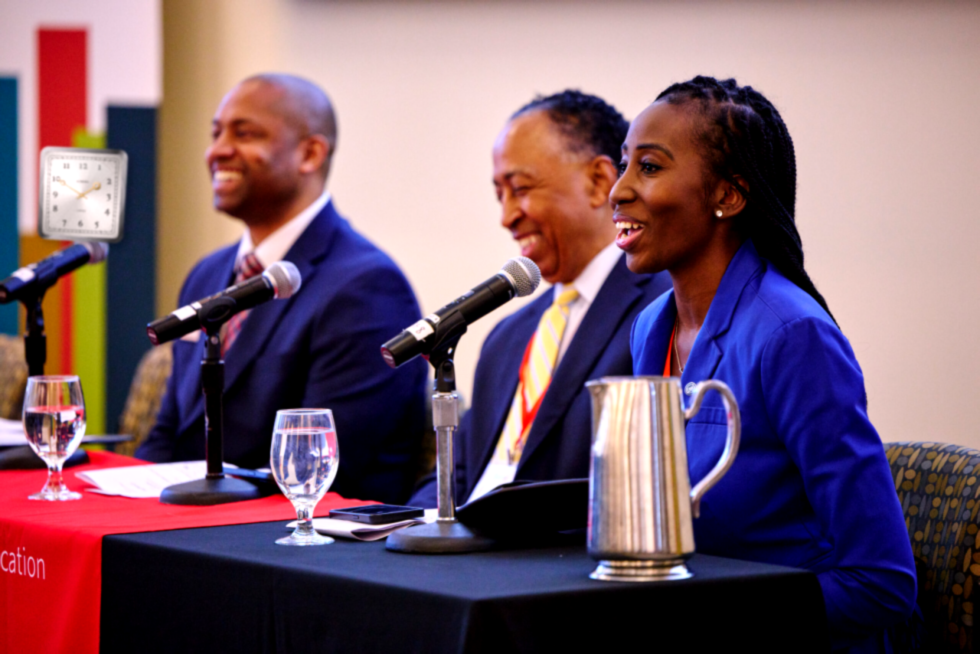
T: 1.50
